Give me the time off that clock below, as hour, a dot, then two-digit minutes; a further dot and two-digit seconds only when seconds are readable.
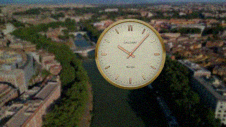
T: 10.07
